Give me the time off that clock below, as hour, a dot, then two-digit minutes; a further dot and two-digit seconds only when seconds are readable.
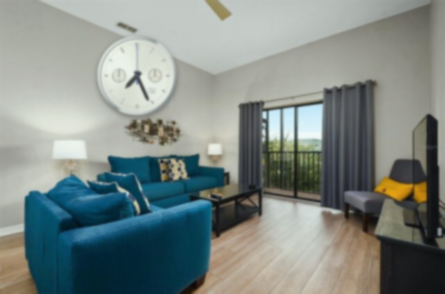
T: 7.26
